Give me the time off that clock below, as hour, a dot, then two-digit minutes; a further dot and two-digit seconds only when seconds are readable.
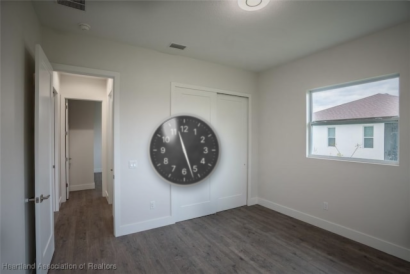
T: 11.27
